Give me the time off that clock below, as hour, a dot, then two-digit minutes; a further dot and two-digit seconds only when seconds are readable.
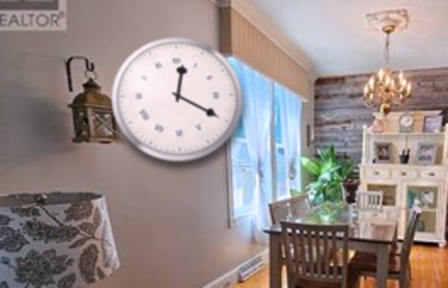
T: 12.20
